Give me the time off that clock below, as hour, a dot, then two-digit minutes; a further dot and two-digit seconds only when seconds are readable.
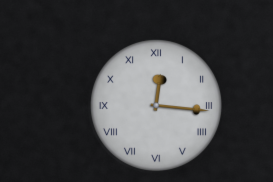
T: 12.16
